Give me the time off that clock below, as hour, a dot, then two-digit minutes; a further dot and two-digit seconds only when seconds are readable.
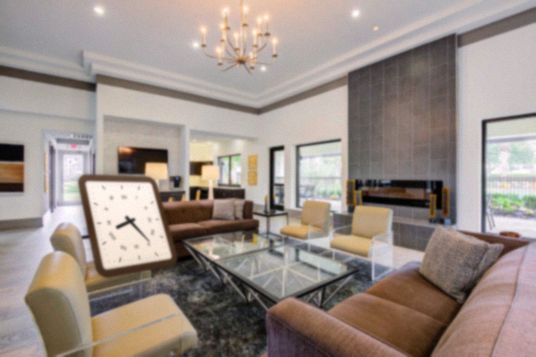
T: 8.24
